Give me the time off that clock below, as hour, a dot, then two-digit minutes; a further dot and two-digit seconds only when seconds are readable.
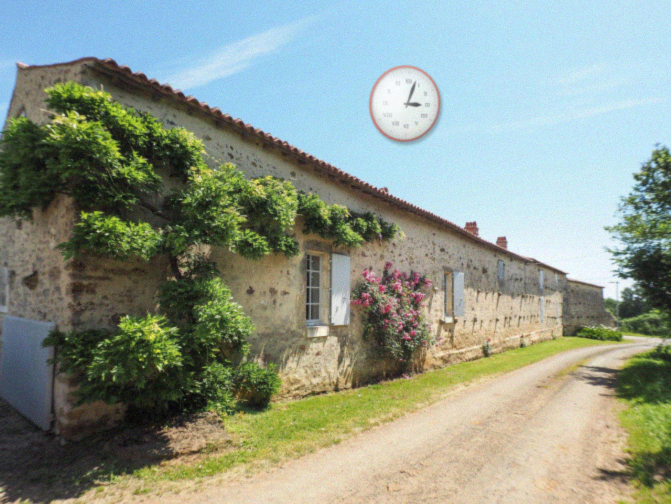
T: 3.03
